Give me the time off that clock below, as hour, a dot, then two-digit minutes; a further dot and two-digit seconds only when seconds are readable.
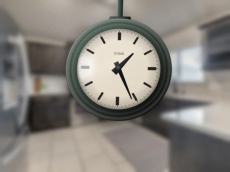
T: 1.26
